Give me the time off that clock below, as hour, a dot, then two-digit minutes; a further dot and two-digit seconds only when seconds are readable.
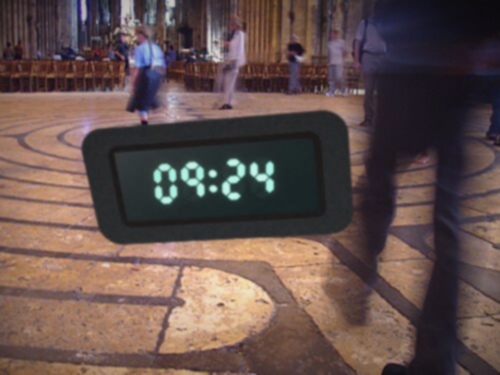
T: 9.24
